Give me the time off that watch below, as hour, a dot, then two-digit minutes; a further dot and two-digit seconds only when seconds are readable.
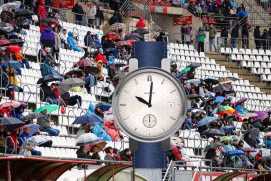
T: 10.01
